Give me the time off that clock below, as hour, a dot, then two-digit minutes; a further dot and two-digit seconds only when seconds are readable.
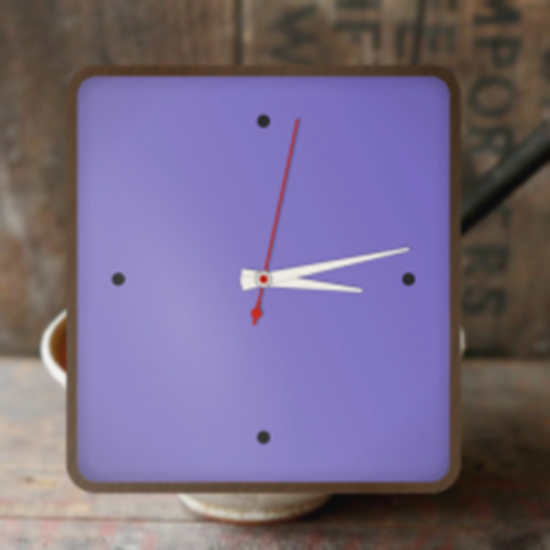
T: 3.13.02
